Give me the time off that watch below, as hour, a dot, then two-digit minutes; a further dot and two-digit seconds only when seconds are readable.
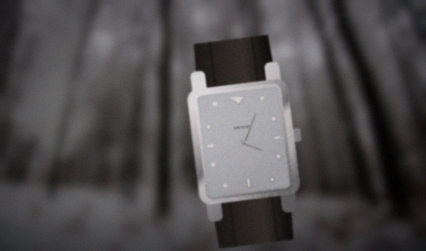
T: 4.05
